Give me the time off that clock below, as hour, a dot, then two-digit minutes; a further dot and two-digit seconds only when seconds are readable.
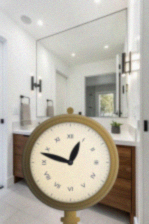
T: 12.48
